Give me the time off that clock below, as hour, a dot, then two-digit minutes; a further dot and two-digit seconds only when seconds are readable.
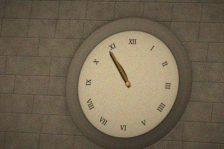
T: 10.54
